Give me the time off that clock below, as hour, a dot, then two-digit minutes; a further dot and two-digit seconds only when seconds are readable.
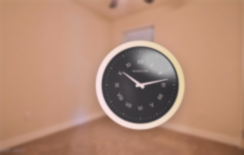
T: 10.13
